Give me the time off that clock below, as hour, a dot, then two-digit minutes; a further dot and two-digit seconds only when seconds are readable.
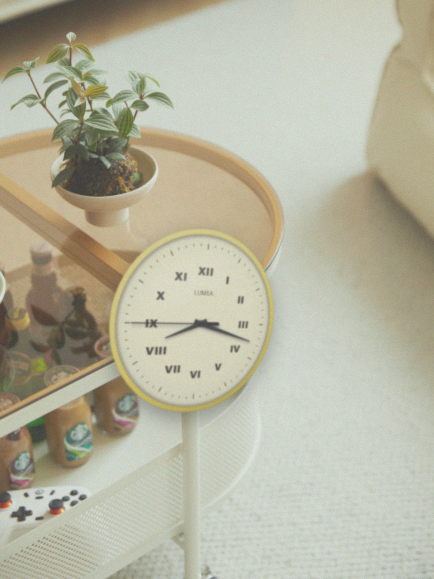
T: 8.17.45
